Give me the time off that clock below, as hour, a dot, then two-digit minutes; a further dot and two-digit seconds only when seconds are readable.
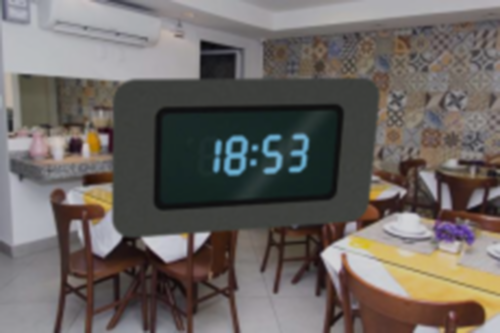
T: 18.53
